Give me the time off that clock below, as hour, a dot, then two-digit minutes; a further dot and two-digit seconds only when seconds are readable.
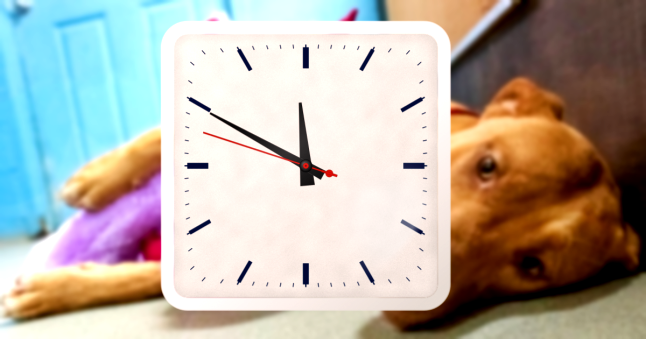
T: 11.49.48
